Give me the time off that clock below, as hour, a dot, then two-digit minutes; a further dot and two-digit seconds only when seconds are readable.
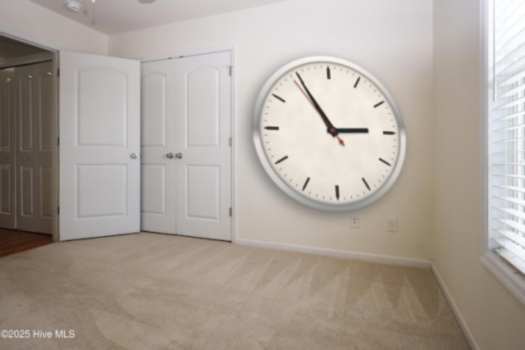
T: 2.54.54
